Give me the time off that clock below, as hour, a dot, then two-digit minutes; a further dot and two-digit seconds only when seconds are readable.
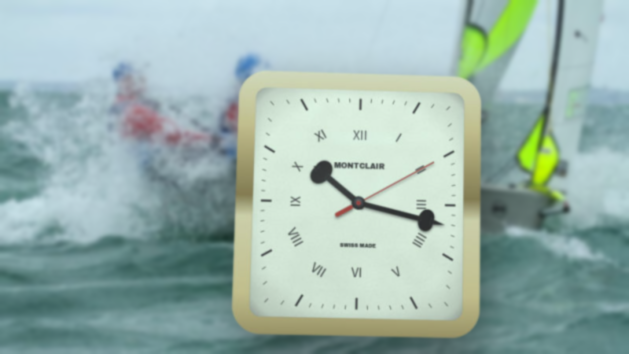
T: 10.17.10
